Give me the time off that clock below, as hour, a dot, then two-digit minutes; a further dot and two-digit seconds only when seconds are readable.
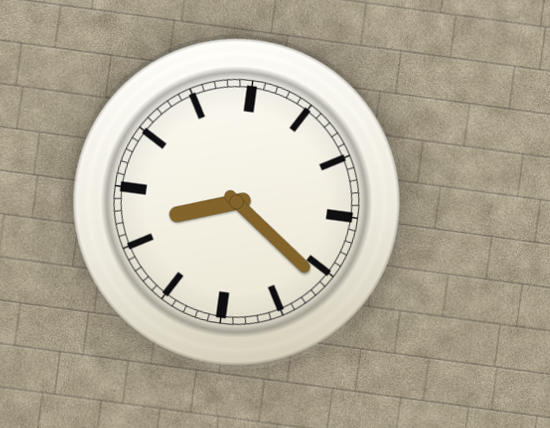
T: 8.21
